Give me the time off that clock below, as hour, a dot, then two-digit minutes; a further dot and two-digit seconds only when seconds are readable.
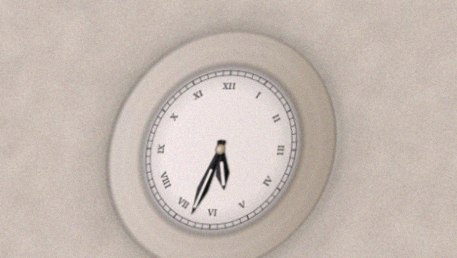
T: 5.33
